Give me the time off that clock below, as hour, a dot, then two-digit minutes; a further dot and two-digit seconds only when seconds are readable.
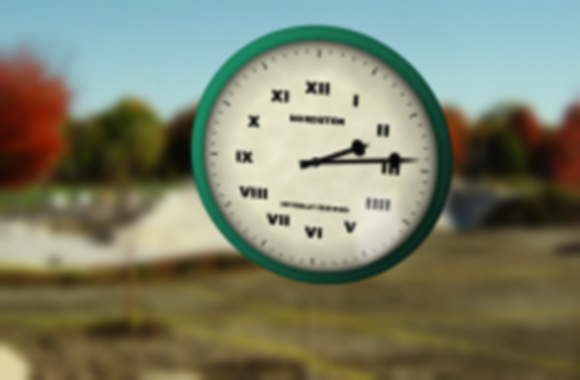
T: 2.14
